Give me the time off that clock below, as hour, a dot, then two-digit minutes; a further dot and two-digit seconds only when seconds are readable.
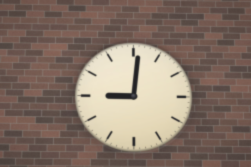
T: 9.01
